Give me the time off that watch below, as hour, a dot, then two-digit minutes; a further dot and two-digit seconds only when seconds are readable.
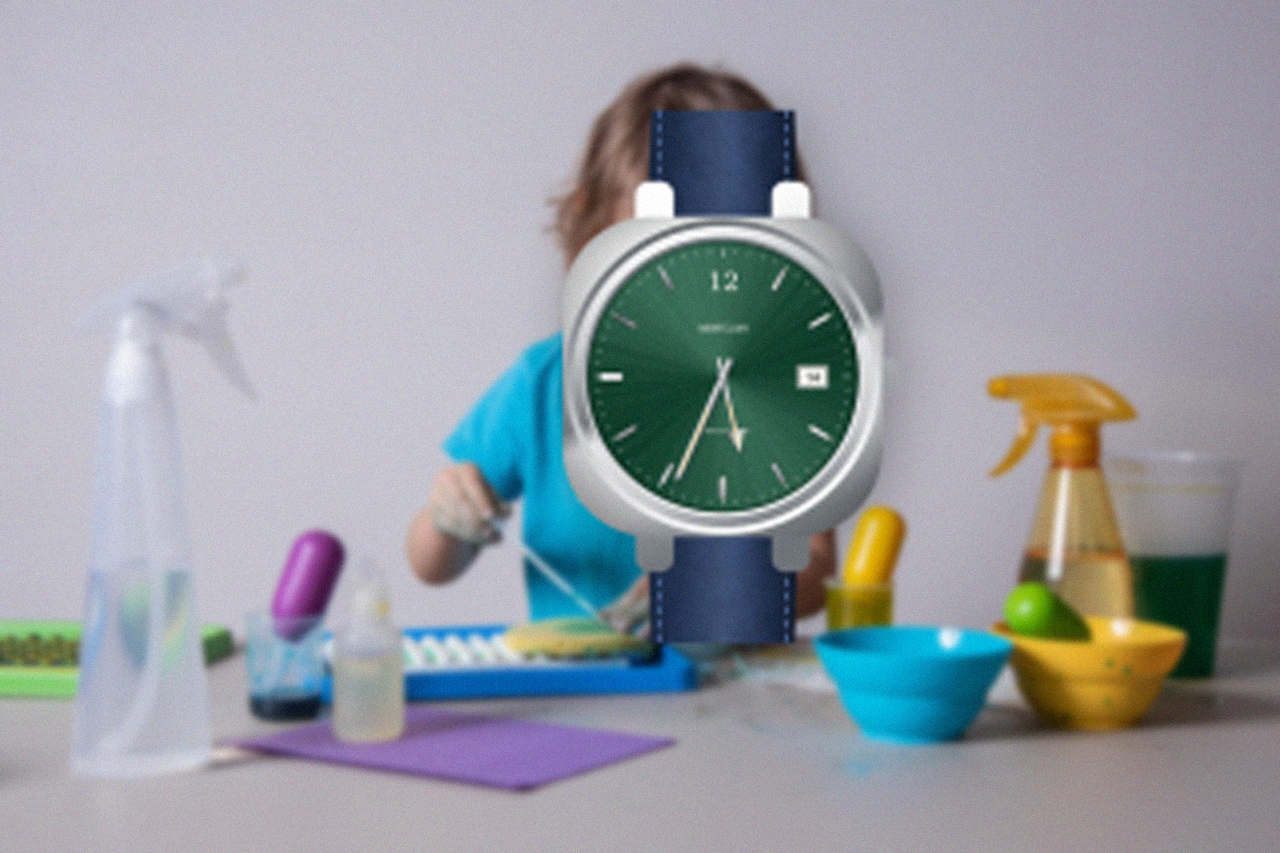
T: 5.34
